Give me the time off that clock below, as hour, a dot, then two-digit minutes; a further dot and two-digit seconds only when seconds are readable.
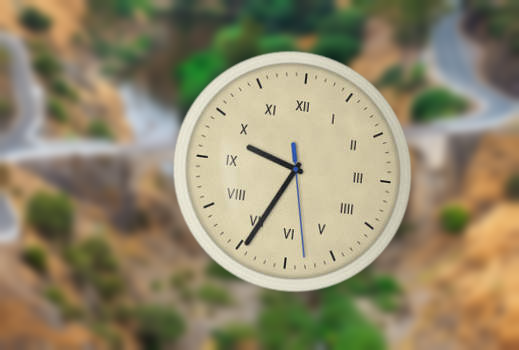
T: 9.34.28
